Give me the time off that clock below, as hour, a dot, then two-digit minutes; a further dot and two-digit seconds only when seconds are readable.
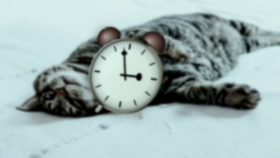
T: 2.58
